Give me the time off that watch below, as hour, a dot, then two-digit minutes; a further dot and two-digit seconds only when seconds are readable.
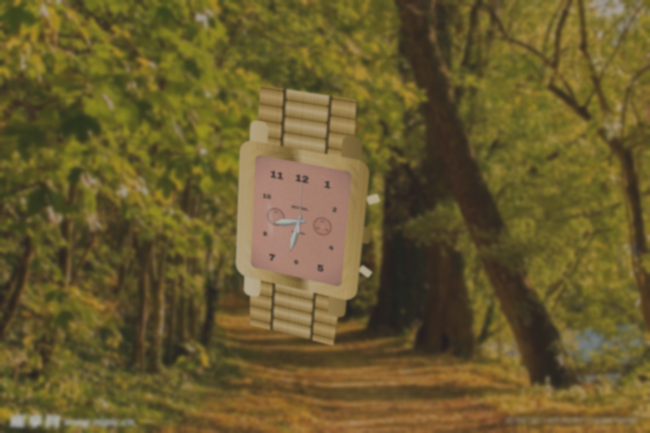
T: 8.32
